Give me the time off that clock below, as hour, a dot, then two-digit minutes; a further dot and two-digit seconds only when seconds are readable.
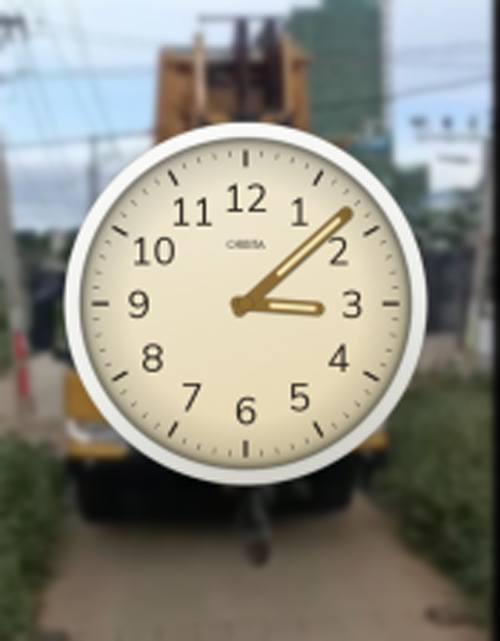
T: 3.08
